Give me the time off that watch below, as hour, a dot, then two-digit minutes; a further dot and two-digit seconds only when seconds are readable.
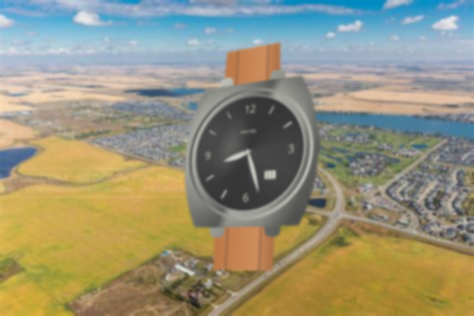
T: 8.27
